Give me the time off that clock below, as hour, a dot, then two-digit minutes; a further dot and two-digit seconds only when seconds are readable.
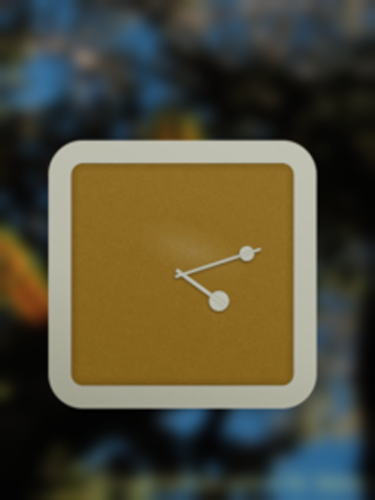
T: 4.12
